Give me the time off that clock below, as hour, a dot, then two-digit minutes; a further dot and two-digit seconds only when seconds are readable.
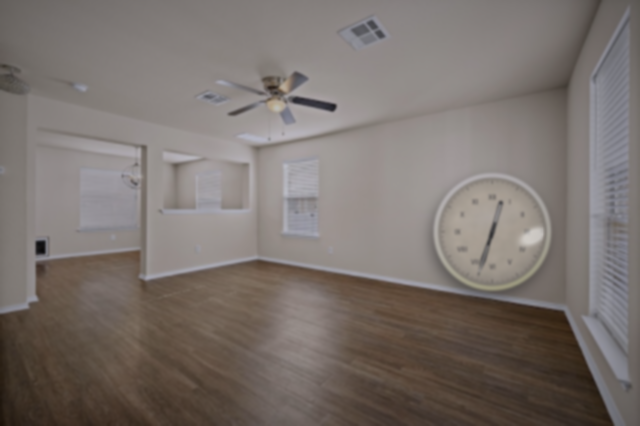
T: 12.33
